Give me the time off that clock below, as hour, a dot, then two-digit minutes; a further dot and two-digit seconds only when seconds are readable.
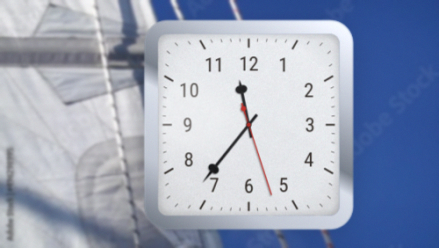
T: 11.36.27
